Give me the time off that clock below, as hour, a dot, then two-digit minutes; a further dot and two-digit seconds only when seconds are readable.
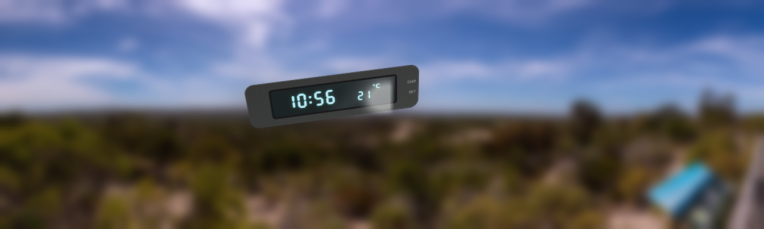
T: 10.56
